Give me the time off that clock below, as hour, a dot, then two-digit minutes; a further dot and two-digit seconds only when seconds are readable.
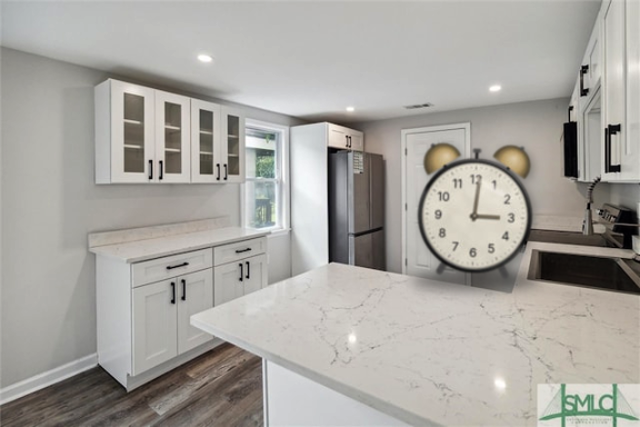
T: 3.01
